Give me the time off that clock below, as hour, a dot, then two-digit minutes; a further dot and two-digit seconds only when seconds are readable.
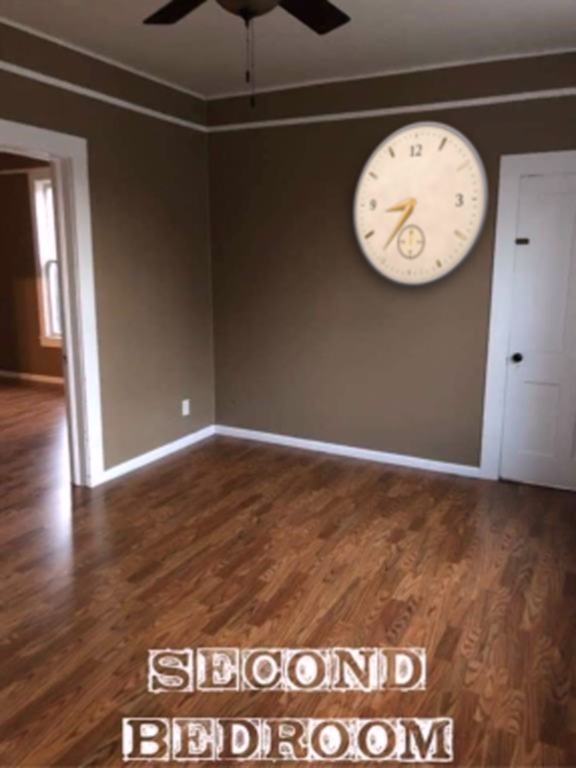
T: 8.36
